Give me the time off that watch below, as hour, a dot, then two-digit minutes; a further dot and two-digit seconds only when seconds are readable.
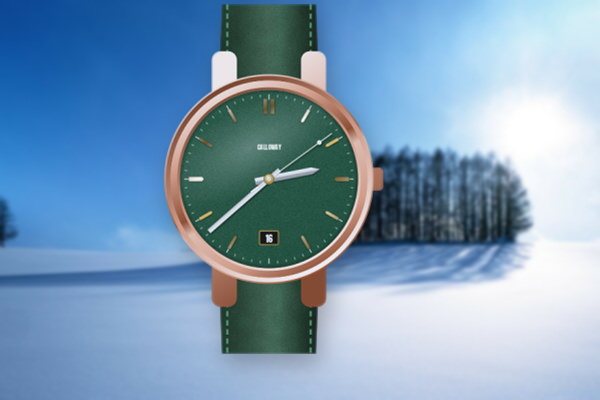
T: 2.38.09
